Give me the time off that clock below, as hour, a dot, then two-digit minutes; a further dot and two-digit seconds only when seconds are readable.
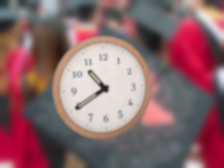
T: 10.40
